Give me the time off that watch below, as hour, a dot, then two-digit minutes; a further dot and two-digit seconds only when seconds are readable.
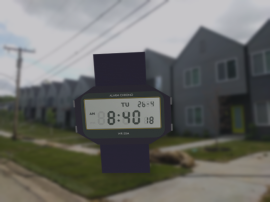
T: 8.40.18
